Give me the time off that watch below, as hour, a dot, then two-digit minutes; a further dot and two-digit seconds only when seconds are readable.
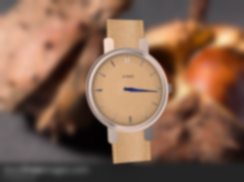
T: 3.16
